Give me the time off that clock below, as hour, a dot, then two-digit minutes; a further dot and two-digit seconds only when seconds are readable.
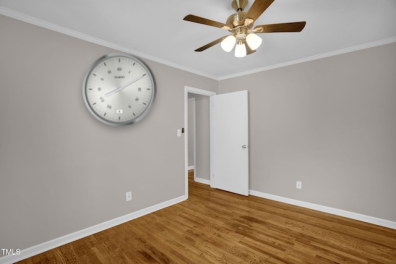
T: 8.10
